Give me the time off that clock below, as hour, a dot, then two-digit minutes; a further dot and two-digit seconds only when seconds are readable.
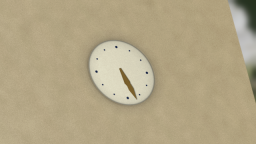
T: 5.27
